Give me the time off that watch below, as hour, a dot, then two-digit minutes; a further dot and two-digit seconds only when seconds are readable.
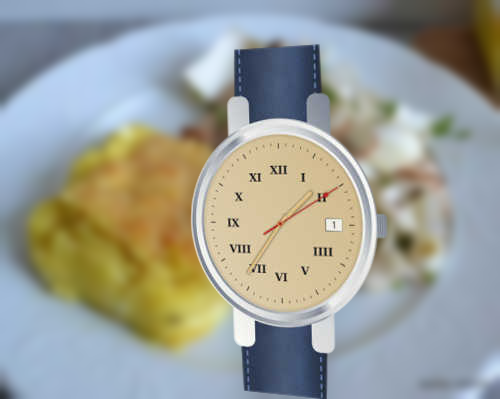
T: 1.36.10
